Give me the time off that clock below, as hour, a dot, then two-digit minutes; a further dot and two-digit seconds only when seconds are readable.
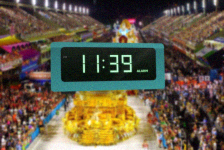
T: 11.39
